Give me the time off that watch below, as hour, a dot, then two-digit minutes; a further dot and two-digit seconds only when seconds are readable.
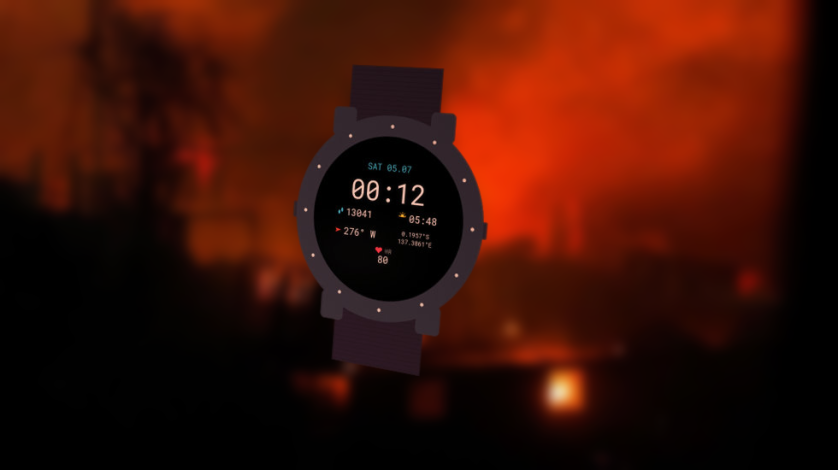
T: 0.12
